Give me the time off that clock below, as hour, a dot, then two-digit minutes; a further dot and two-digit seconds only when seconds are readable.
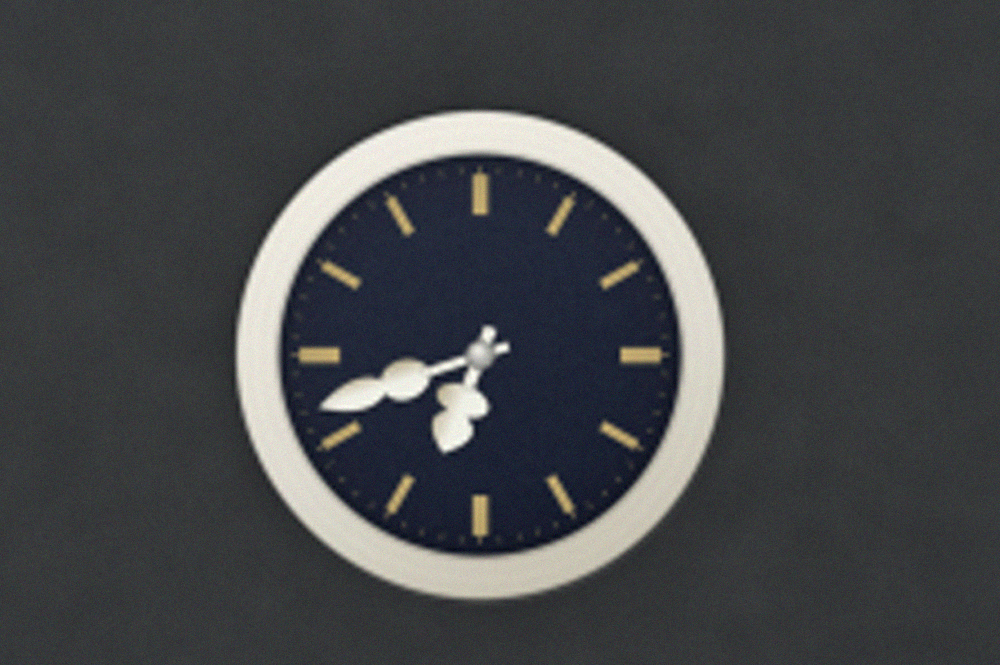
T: 6.42
